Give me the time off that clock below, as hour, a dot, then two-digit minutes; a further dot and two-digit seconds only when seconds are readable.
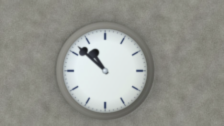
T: 10.52
